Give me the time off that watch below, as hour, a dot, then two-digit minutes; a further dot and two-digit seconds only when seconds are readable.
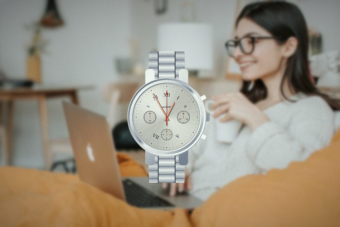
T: 12.55
